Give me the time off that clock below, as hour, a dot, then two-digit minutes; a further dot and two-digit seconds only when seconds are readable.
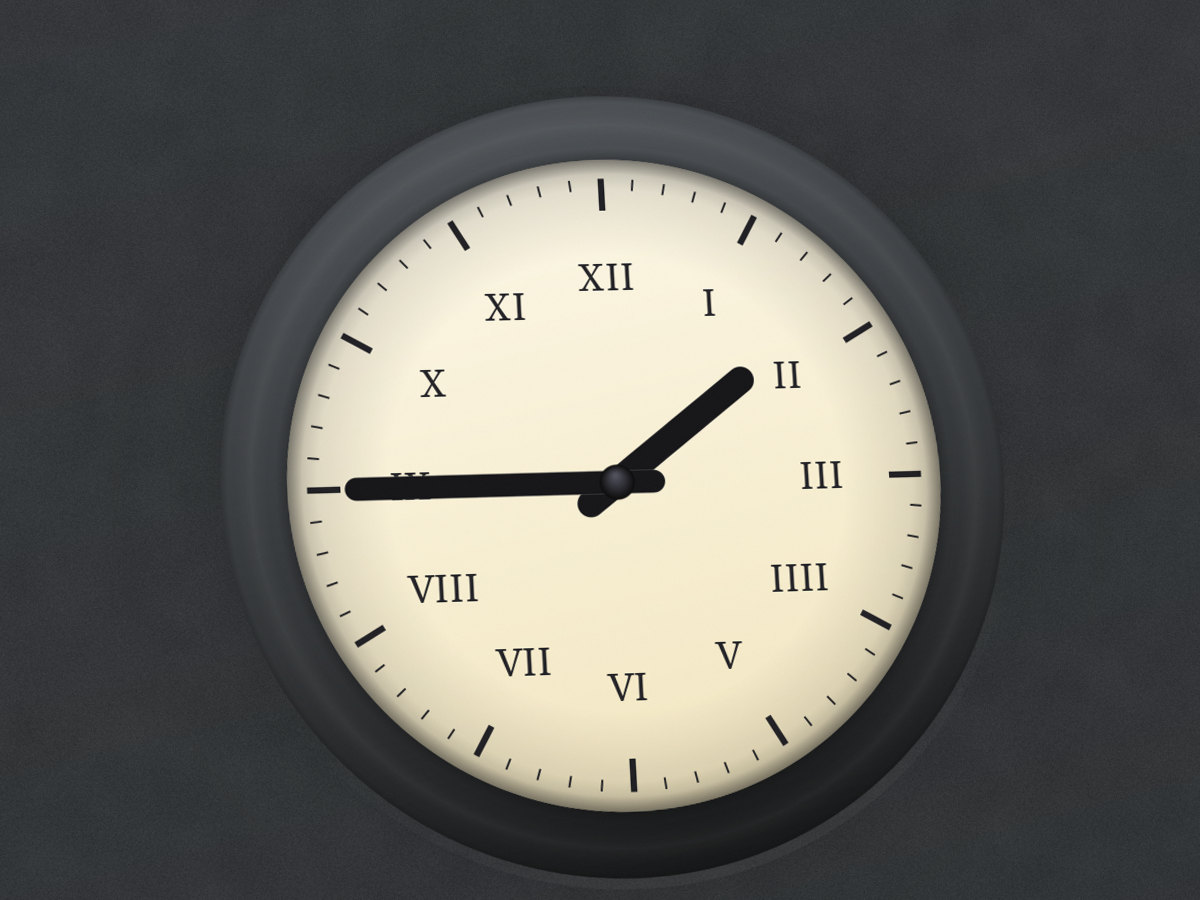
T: 1.45
